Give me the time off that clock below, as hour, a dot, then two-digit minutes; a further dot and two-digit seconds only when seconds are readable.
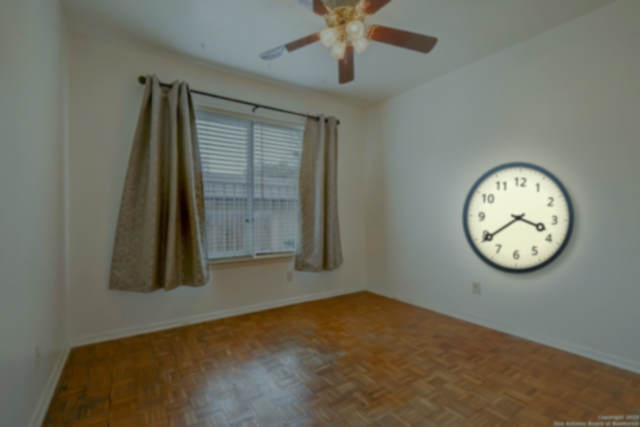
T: 3.39
